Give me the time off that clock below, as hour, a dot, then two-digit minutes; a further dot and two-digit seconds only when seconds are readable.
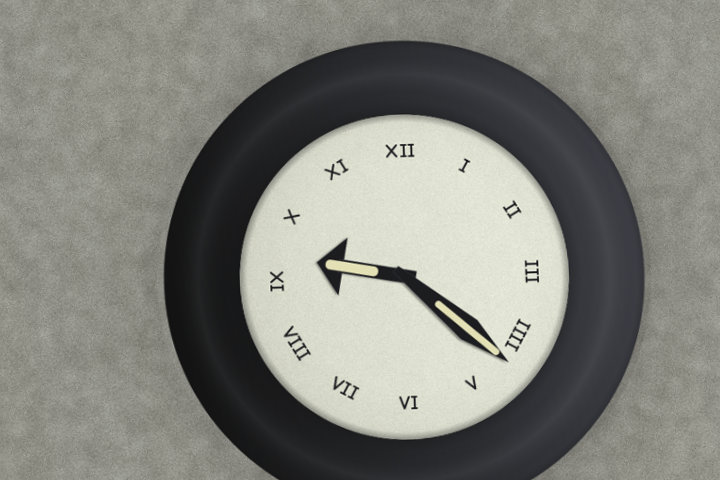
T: 9.22
